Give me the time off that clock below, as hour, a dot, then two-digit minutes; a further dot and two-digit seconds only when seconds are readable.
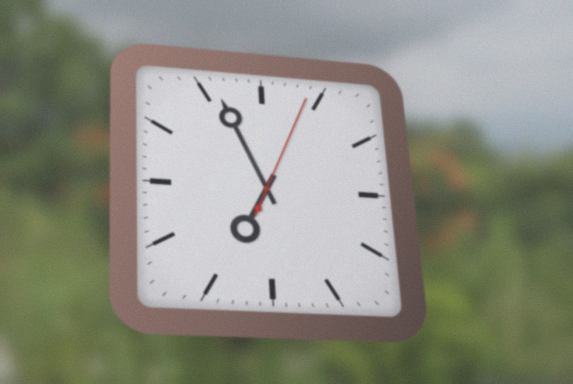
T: 6.56.04
